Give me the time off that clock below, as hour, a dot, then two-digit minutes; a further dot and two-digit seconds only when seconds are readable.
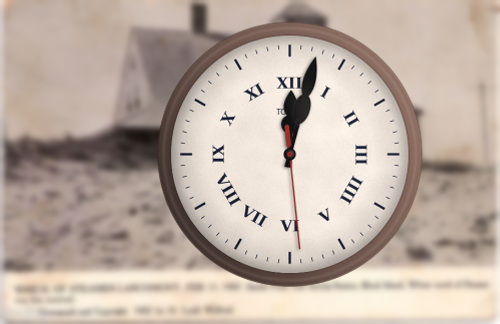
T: 12.02.29
